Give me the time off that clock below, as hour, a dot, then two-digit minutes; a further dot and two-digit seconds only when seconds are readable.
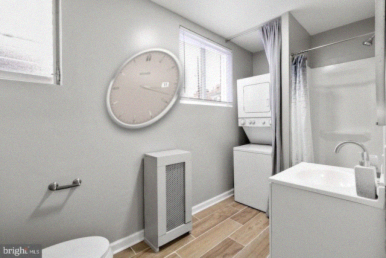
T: 3.18
